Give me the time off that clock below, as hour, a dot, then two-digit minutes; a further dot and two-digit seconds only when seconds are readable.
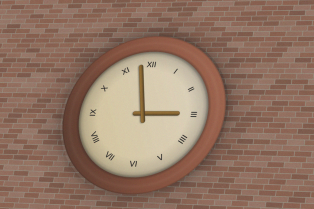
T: 2.58
